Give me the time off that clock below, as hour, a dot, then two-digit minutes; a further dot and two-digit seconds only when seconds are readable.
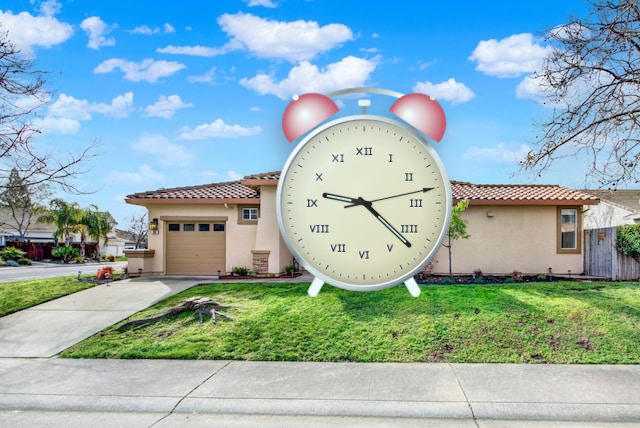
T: 9.22.13
